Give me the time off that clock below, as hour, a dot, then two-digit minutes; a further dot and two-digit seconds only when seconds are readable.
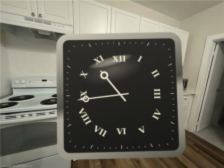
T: 10.44
